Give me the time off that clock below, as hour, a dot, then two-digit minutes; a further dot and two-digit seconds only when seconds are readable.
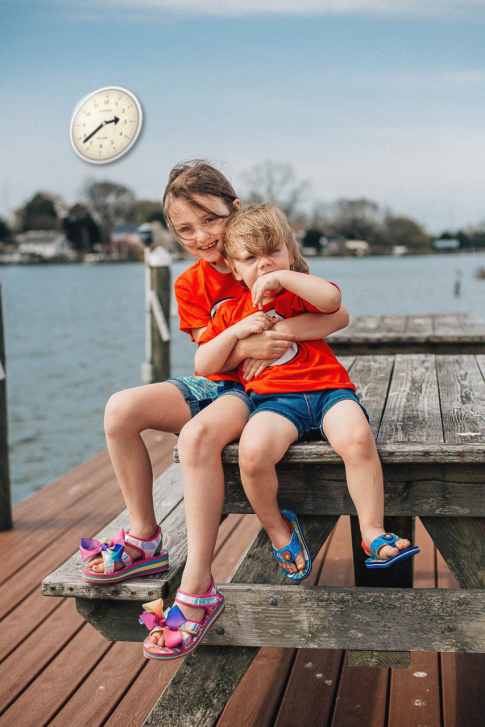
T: 2.38
